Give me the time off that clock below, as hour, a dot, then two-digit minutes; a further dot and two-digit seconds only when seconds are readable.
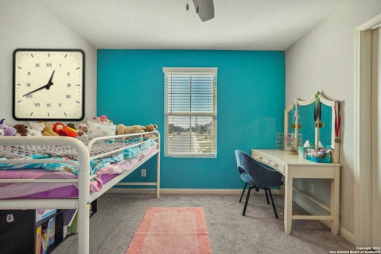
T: 12.41
